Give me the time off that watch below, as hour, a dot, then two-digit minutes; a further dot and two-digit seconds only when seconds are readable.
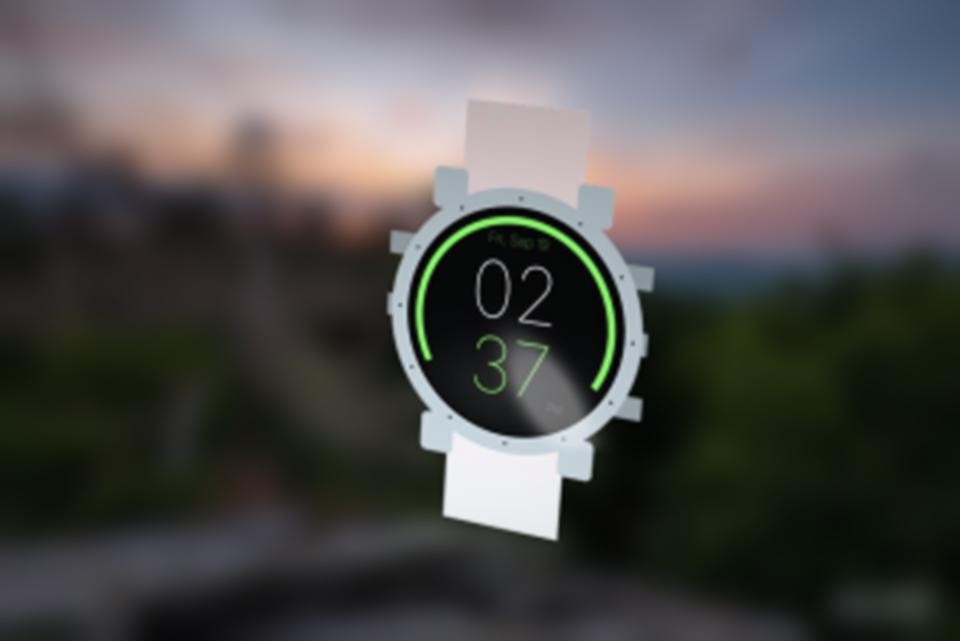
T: 2.37
